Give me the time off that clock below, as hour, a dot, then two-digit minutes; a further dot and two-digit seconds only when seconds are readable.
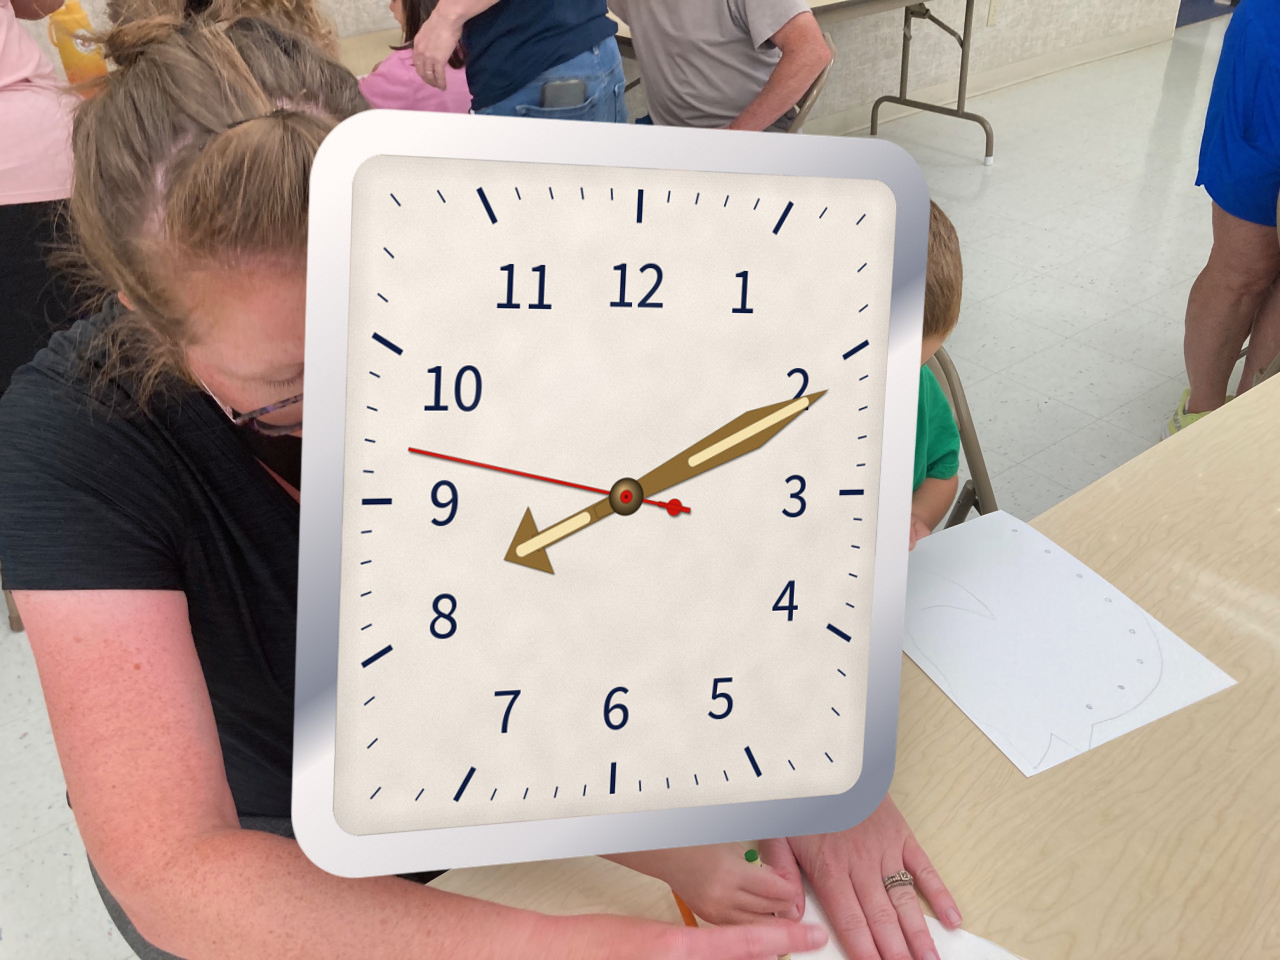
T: 8.10.47
